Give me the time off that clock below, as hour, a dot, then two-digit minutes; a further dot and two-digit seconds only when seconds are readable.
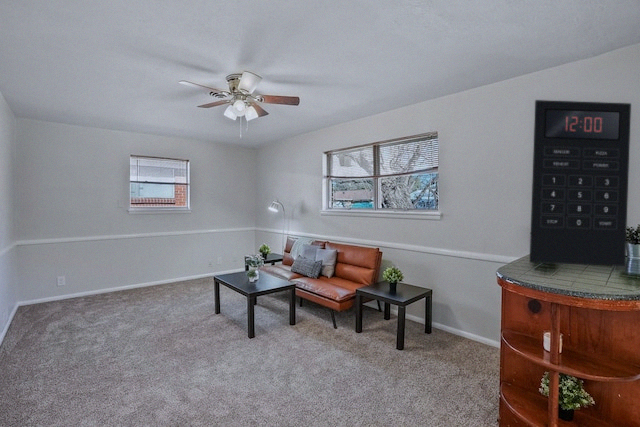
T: 12.00
